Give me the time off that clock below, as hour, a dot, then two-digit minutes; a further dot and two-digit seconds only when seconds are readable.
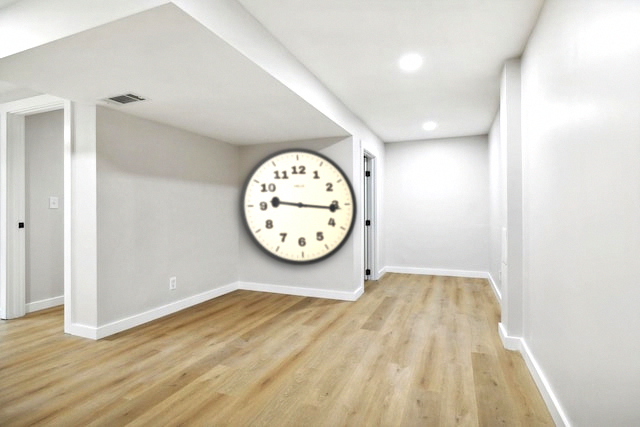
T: 9.16
